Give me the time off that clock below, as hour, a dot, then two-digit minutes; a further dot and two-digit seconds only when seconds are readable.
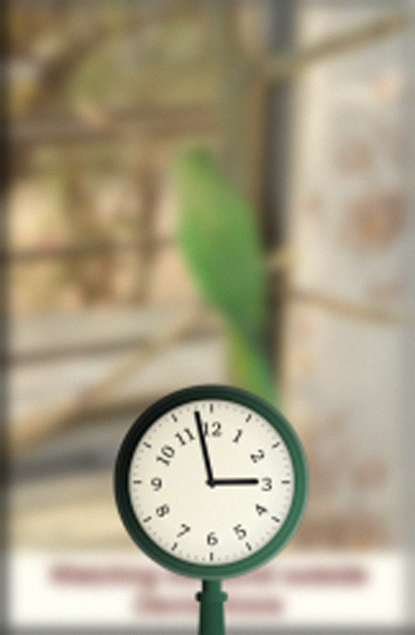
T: 2.58
